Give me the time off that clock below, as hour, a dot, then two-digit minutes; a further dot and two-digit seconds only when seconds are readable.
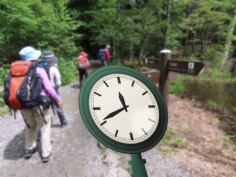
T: 11.41
